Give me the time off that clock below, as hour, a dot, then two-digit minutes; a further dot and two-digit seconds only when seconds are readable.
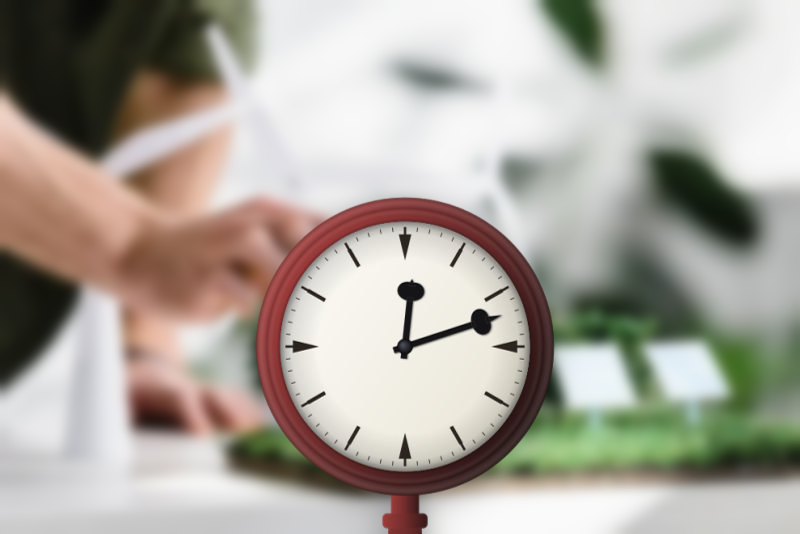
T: 12.12
